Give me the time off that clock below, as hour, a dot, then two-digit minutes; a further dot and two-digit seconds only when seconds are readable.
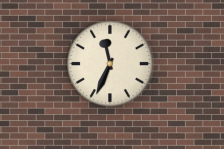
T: 11.34
